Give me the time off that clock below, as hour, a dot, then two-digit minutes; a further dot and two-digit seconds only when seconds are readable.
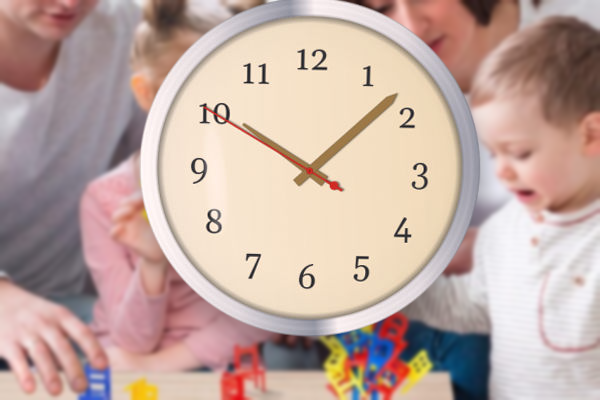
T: 10.07.50
